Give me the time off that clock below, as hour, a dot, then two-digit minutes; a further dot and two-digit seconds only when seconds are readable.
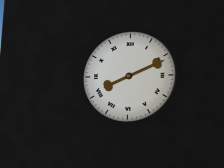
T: 8.11
